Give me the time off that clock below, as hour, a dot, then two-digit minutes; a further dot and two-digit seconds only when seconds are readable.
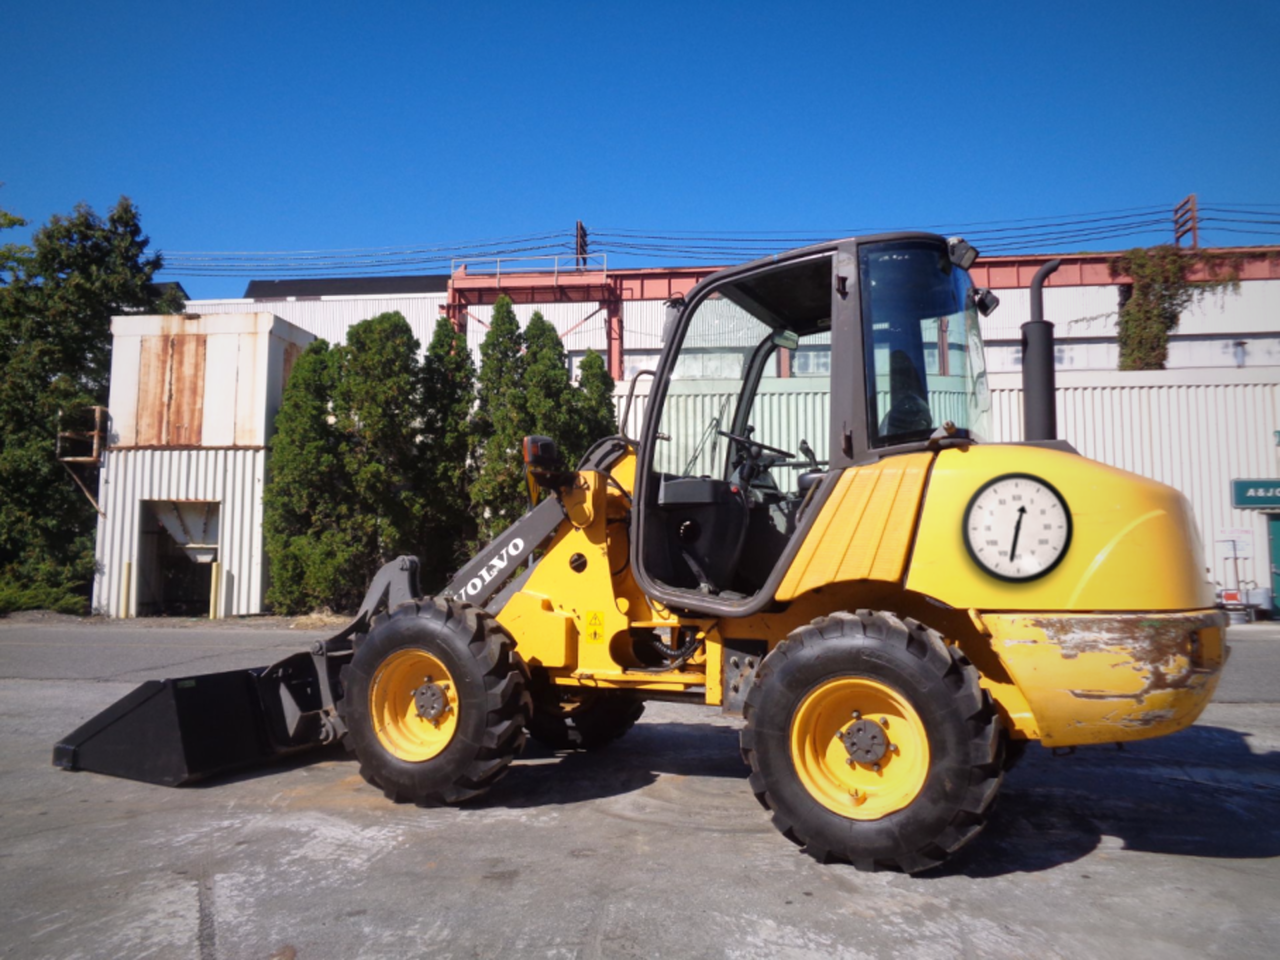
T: 12.32
